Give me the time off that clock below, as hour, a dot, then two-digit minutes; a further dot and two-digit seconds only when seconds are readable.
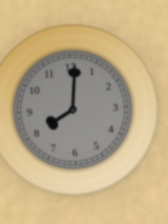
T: 8.01
